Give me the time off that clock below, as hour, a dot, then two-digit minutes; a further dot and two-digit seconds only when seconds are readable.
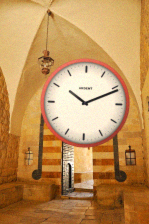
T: 10.11
